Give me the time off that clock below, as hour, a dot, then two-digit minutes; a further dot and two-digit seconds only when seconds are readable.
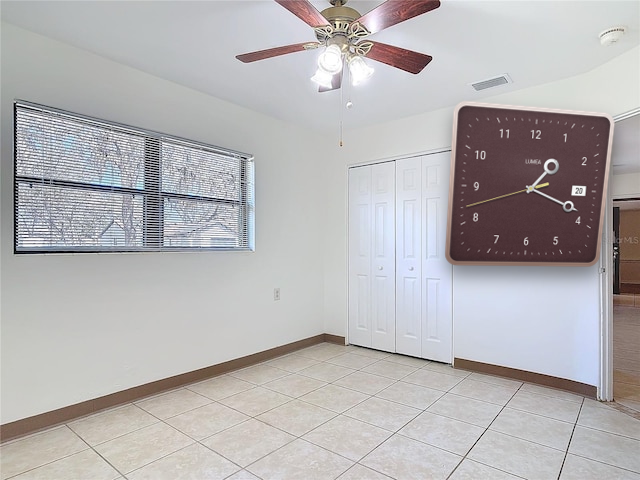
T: 1.18.42
